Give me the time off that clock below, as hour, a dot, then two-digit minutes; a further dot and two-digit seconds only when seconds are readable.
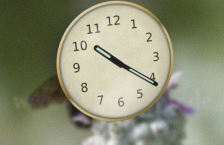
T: 10.21
